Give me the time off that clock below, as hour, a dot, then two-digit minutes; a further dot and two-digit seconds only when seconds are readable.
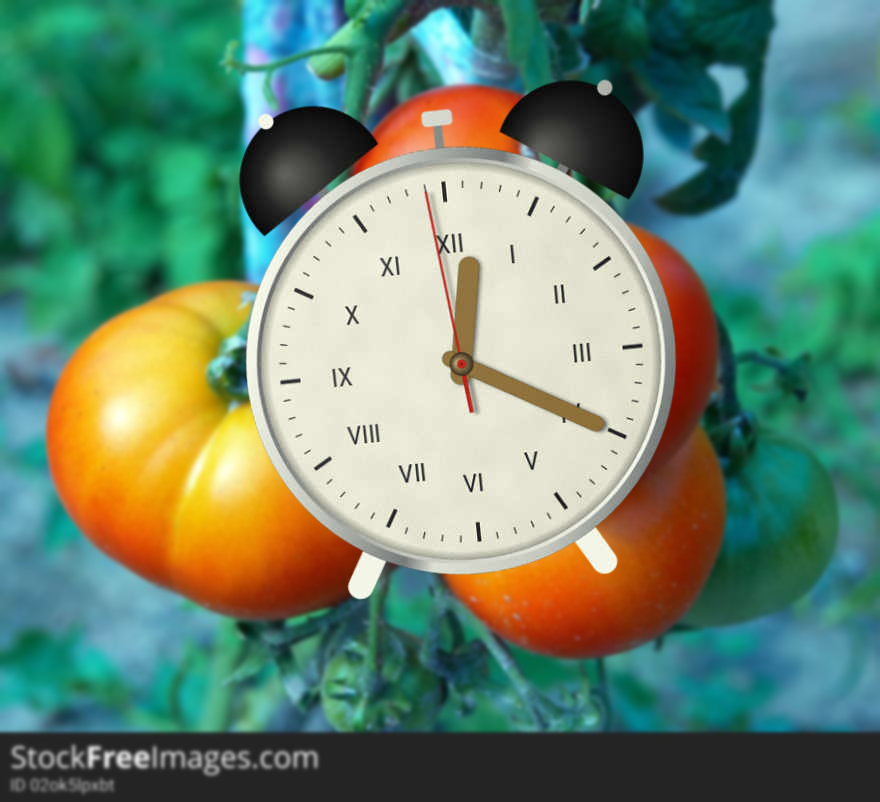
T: 12.19.59
